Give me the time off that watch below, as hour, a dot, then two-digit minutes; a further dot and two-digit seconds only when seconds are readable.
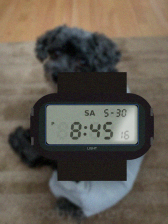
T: 8.45.16
